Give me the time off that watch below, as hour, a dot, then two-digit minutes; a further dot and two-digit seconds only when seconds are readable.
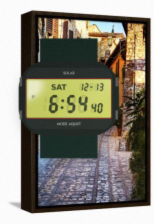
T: 6.54.40
